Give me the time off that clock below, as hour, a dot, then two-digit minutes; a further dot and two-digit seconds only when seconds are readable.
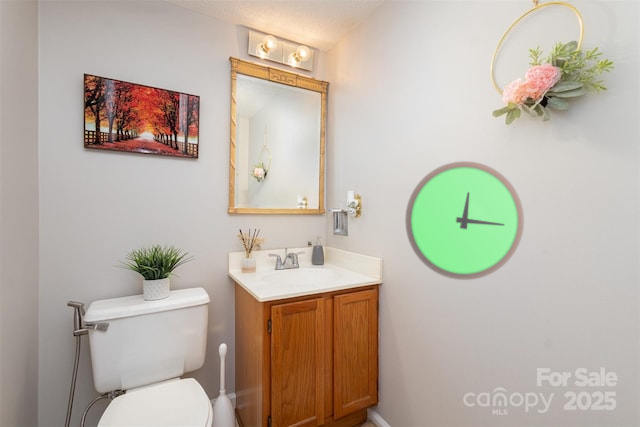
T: 12.16
